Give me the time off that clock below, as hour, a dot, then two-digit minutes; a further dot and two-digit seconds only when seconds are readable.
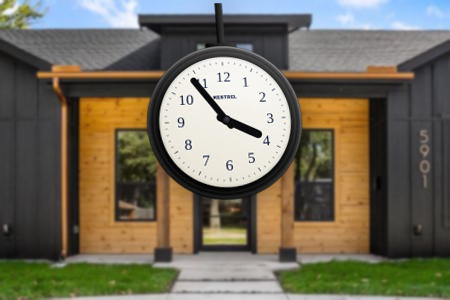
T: 3.54
